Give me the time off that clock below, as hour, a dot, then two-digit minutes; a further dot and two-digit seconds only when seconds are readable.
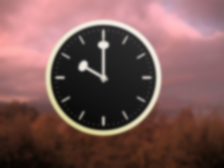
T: 10.00
